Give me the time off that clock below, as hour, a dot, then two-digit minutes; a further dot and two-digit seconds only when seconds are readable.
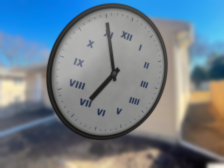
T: 6.55
